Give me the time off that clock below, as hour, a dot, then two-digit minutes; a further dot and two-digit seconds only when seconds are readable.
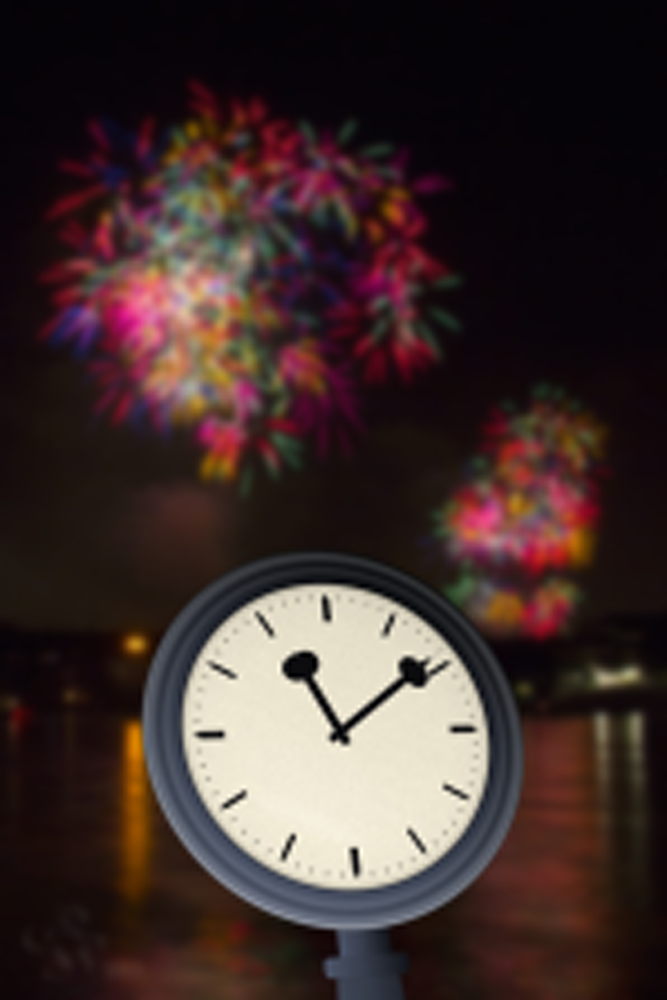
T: 11.09
